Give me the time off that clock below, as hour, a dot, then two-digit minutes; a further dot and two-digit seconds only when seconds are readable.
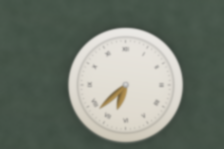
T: 6.38
